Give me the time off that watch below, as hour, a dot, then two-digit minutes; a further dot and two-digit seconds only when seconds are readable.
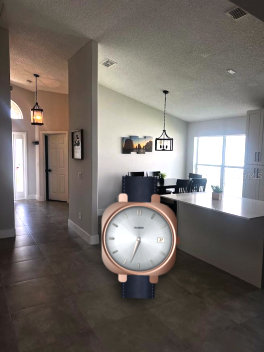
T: 6.33
